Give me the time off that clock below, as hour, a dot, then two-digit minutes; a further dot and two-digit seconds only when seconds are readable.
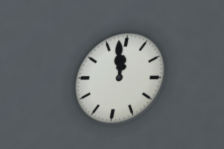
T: 11.58
